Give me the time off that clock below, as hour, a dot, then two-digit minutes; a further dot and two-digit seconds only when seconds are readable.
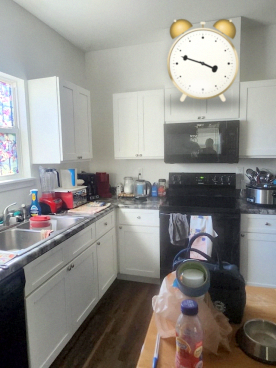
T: 3.48
